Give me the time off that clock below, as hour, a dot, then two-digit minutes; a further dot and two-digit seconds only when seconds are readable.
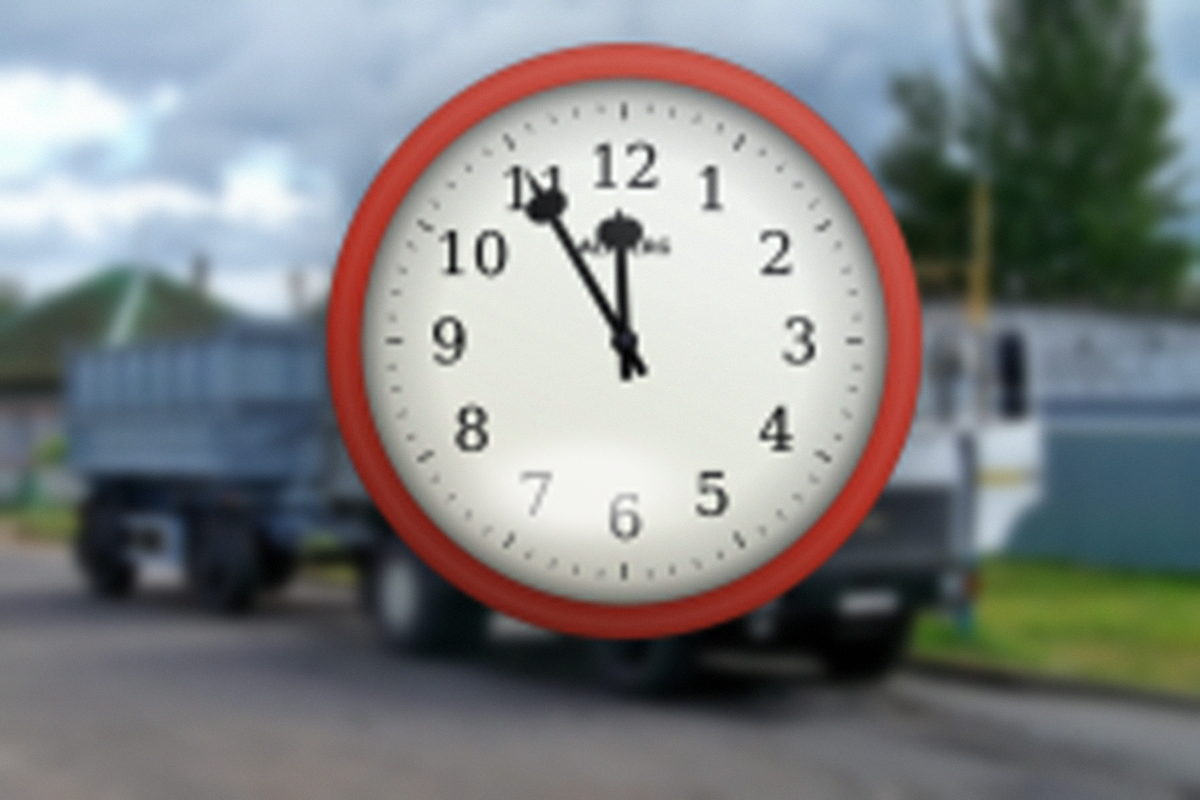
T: 11.55
